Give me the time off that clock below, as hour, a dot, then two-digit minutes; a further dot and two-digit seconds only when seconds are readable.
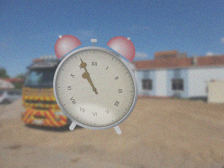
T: 10.56
